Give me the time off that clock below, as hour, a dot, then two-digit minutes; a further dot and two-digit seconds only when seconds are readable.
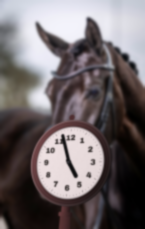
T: 4.57
